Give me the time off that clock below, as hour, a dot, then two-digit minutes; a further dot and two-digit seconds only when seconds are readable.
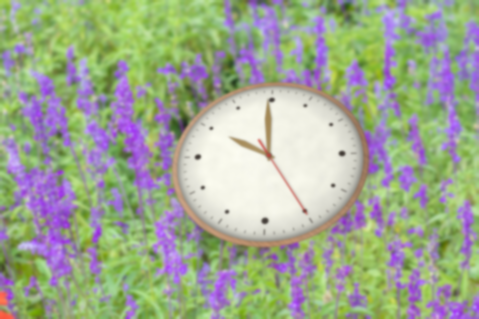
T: 9.59.25
